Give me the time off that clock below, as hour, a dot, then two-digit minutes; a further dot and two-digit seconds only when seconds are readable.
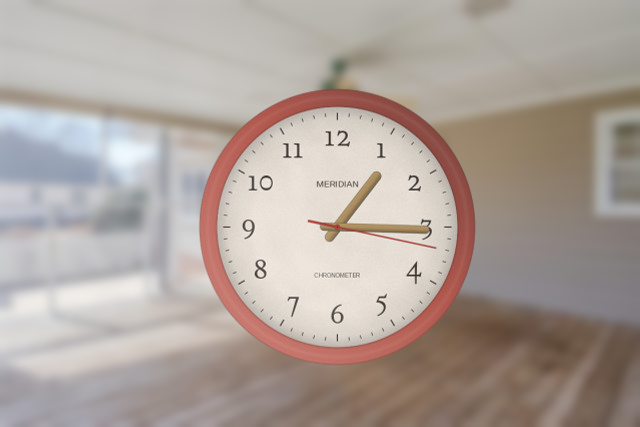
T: 1.15.17
